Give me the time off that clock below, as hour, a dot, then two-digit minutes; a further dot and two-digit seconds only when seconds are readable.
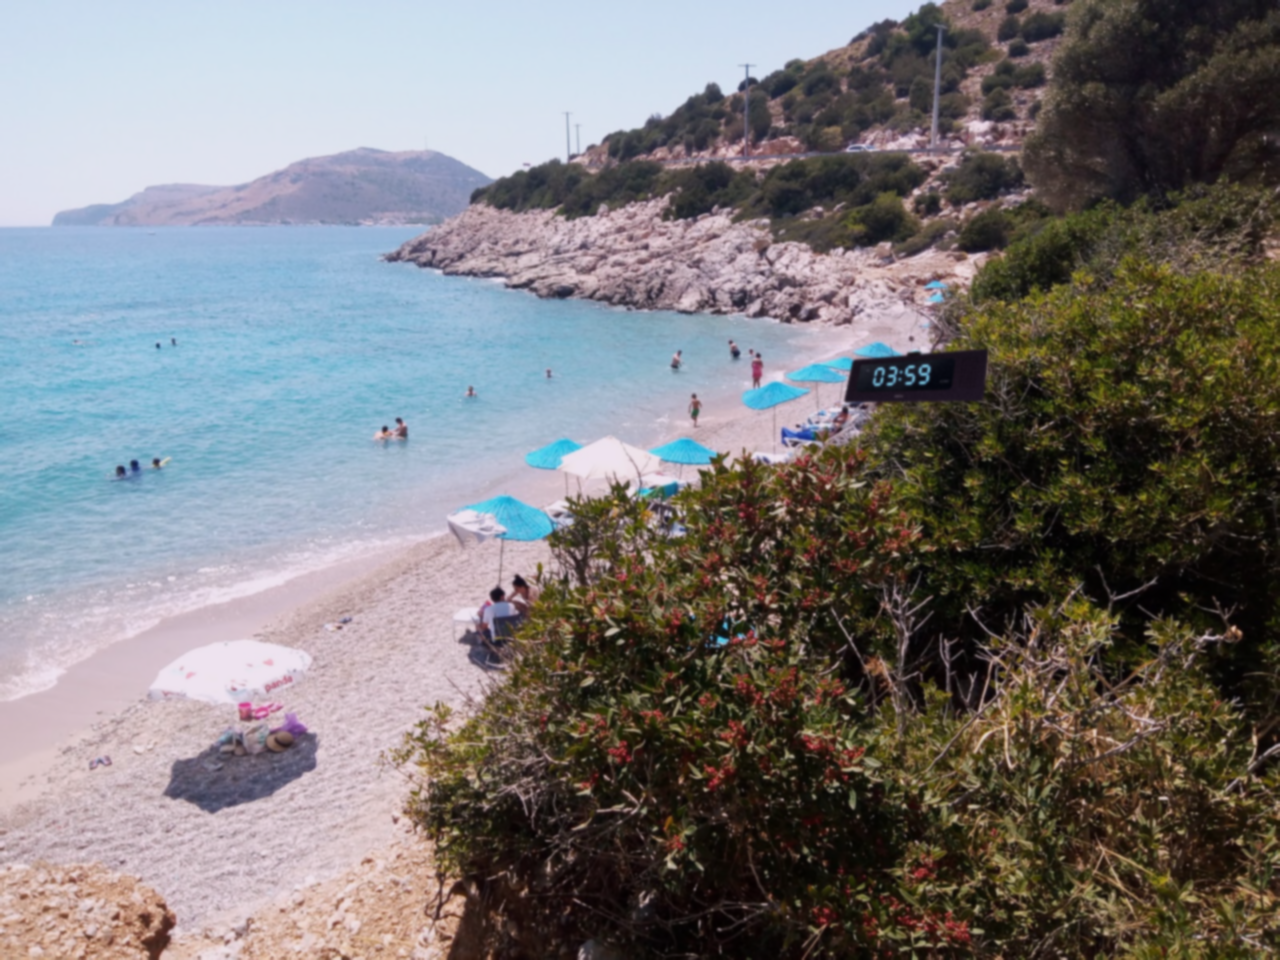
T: 3.59
